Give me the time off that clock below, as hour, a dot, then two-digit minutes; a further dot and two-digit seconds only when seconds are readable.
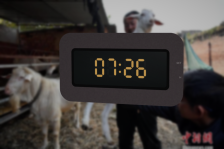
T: 7.26
